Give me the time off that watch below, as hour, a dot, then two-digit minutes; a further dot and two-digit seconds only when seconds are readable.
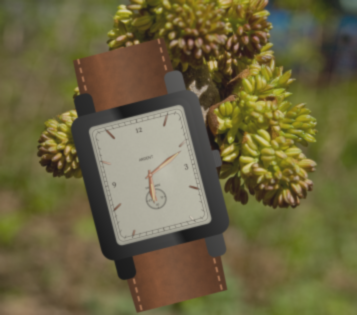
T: 6.11
